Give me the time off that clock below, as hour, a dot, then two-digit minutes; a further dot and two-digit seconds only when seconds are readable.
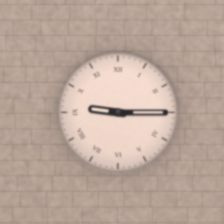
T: 9.15
